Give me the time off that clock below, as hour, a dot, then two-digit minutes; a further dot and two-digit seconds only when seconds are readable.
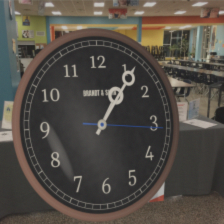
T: 1.06.16
